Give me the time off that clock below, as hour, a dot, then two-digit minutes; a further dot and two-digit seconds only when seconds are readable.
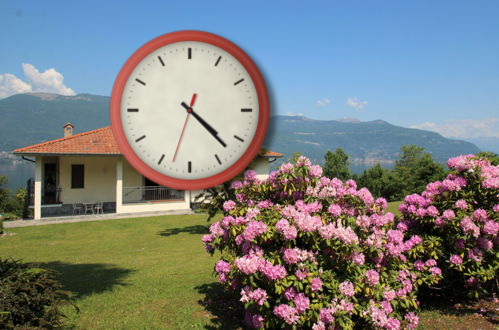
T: 4.22.33
